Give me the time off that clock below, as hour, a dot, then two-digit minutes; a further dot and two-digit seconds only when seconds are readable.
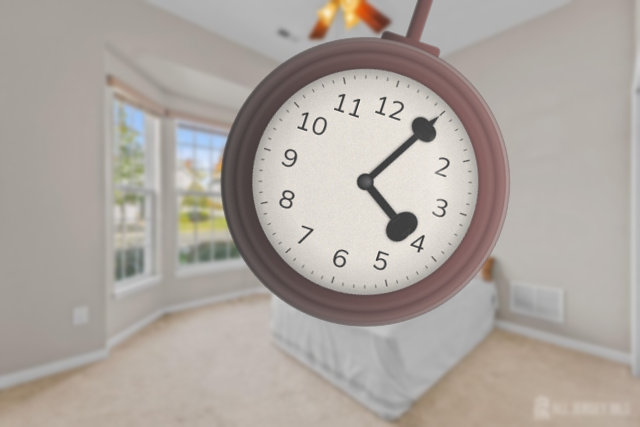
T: 4.05
